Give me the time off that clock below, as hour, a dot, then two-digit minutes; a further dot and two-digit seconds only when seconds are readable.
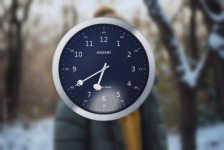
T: 6.40
